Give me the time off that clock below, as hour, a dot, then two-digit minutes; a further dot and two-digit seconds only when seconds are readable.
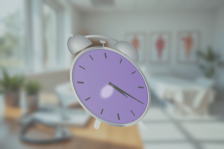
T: 4.20
